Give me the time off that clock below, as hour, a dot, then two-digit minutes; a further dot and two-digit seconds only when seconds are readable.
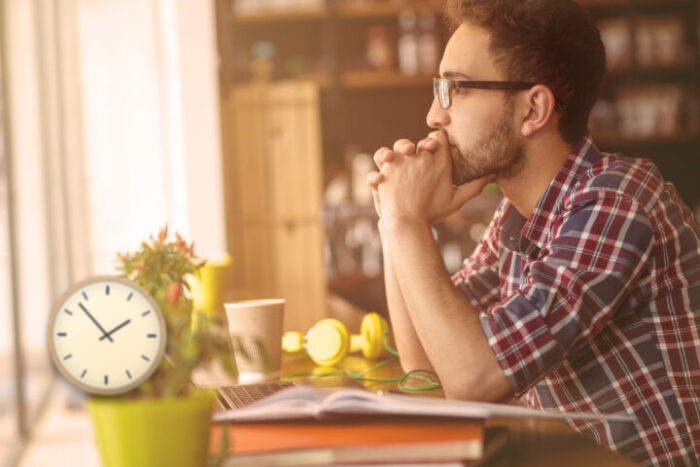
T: 1.53
